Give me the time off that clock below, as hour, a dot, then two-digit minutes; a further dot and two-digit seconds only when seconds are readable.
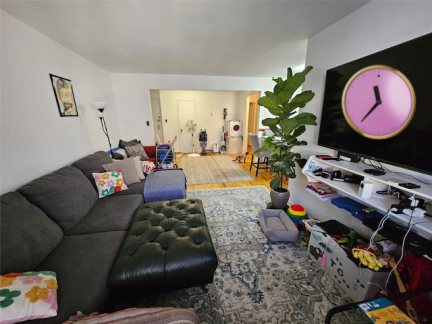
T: 11.37
